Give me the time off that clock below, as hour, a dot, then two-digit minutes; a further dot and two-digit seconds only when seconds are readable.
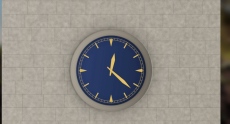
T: 12.22
